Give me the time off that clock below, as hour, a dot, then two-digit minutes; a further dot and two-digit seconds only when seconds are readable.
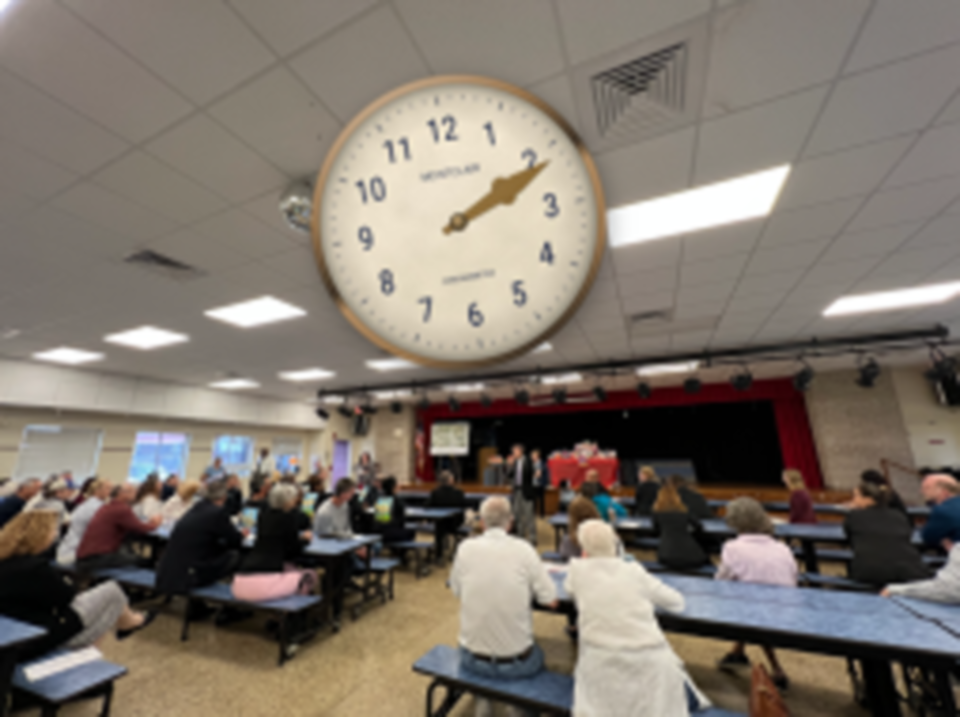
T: 2.11
